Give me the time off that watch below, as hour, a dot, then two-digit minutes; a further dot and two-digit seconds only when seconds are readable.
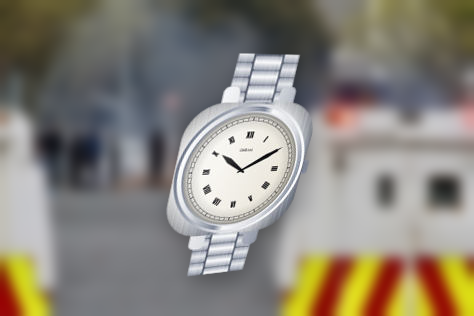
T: 10.10
